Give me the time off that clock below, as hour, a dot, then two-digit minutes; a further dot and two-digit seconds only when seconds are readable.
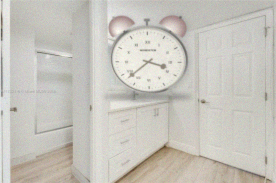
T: 3.38
